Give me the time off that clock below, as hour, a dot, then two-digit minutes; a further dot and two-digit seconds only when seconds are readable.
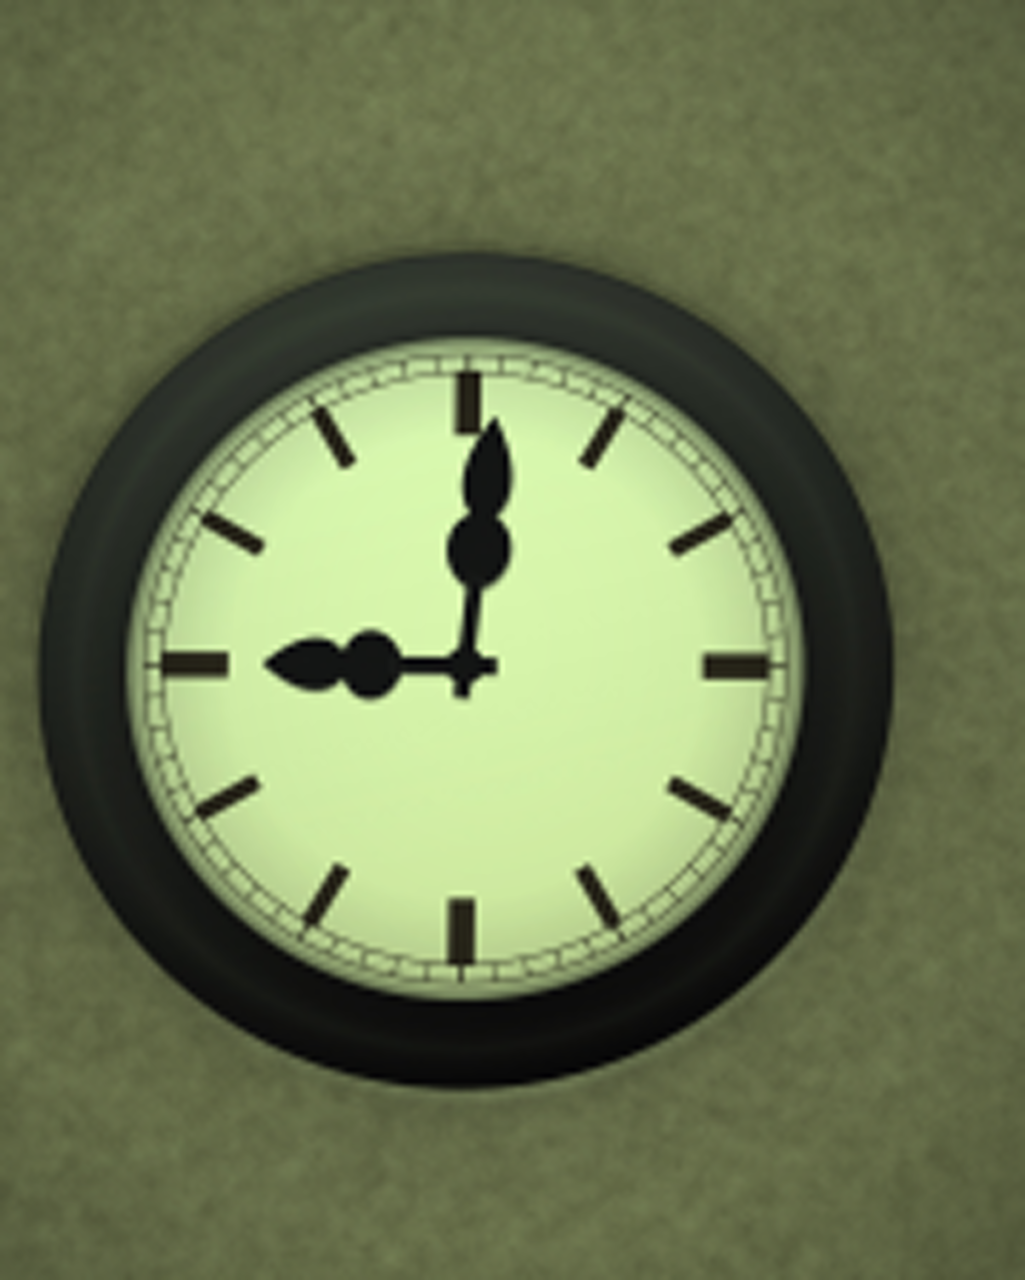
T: 9.01
